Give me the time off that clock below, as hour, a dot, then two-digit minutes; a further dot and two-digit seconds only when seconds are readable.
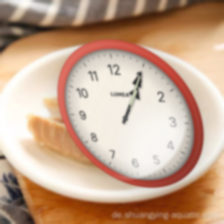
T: 1.05
